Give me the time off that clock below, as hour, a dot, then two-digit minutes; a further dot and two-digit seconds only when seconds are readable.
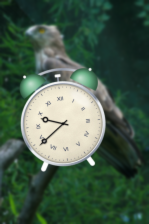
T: 9.39
